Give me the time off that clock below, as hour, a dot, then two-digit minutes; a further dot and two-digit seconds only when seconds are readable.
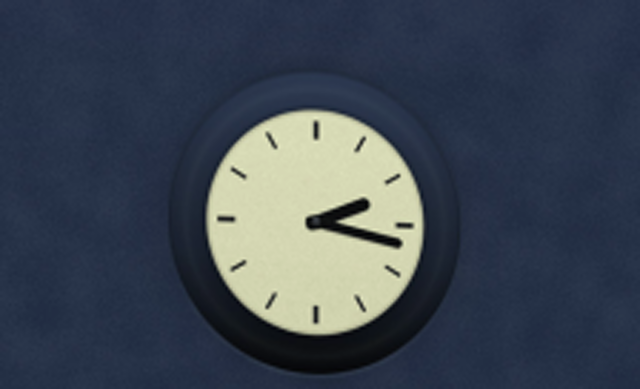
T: 2.17
